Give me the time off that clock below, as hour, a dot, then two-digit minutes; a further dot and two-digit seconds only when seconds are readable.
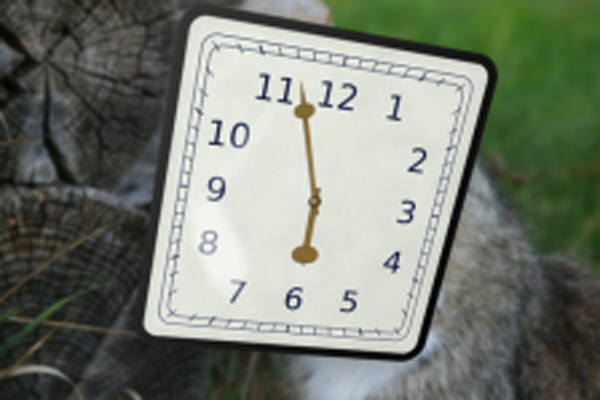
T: 5.57
